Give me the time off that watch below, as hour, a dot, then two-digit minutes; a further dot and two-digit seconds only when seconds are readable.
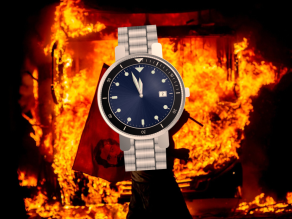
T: 11.57
